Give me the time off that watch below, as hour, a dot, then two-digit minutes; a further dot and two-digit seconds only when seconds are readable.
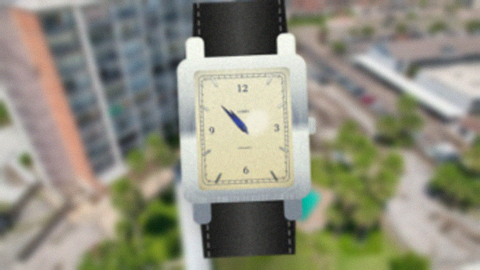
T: 10.53
